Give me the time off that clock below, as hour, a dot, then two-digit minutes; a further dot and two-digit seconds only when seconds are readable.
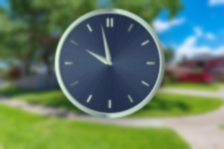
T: 9.58
